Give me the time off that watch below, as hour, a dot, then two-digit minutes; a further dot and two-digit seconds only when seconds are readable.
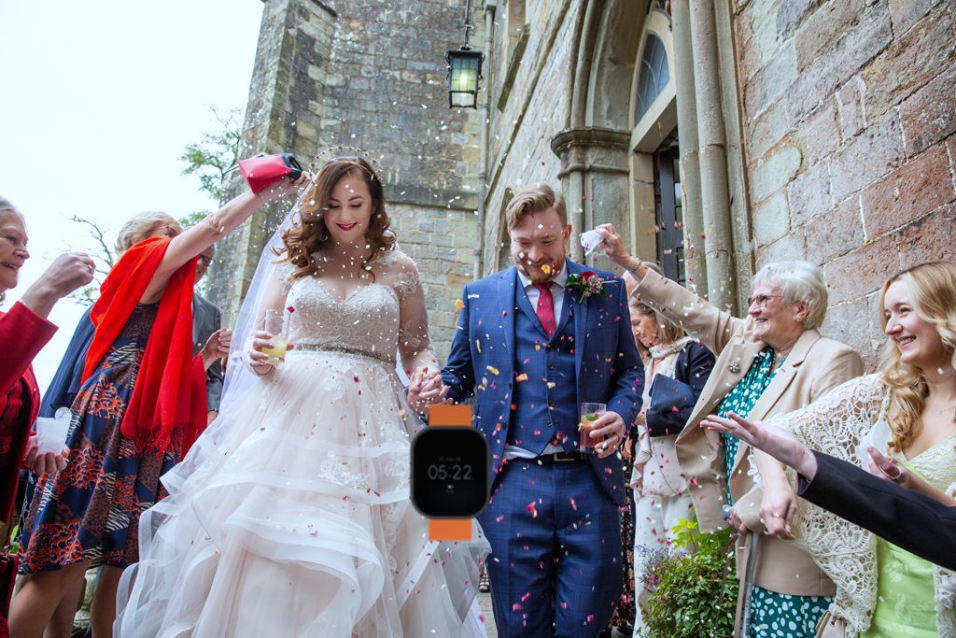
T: 5.22
